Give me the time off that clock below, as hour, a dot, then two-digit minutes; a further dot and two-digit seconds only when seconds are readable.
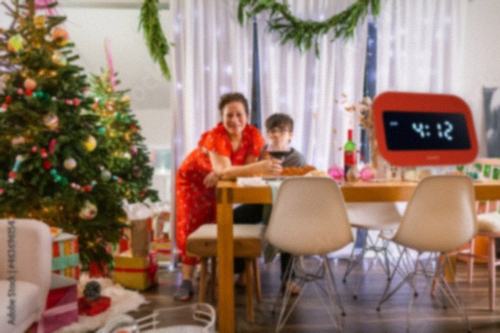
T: 4.12
